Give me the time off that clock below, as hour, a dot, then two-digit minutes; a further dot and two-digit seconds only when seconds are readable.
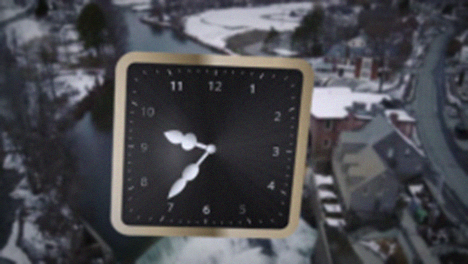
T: 9.36
